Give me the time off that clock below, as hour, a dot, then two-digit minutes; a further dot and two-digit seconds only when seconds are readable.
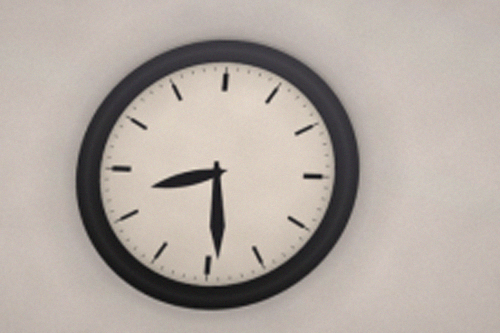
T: 8.29
